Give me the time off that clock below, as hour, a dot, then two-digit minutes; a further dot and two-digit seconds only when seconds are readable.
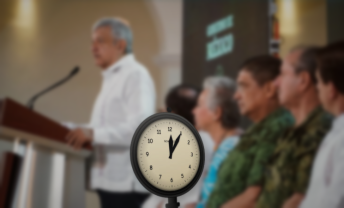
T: 12.05
